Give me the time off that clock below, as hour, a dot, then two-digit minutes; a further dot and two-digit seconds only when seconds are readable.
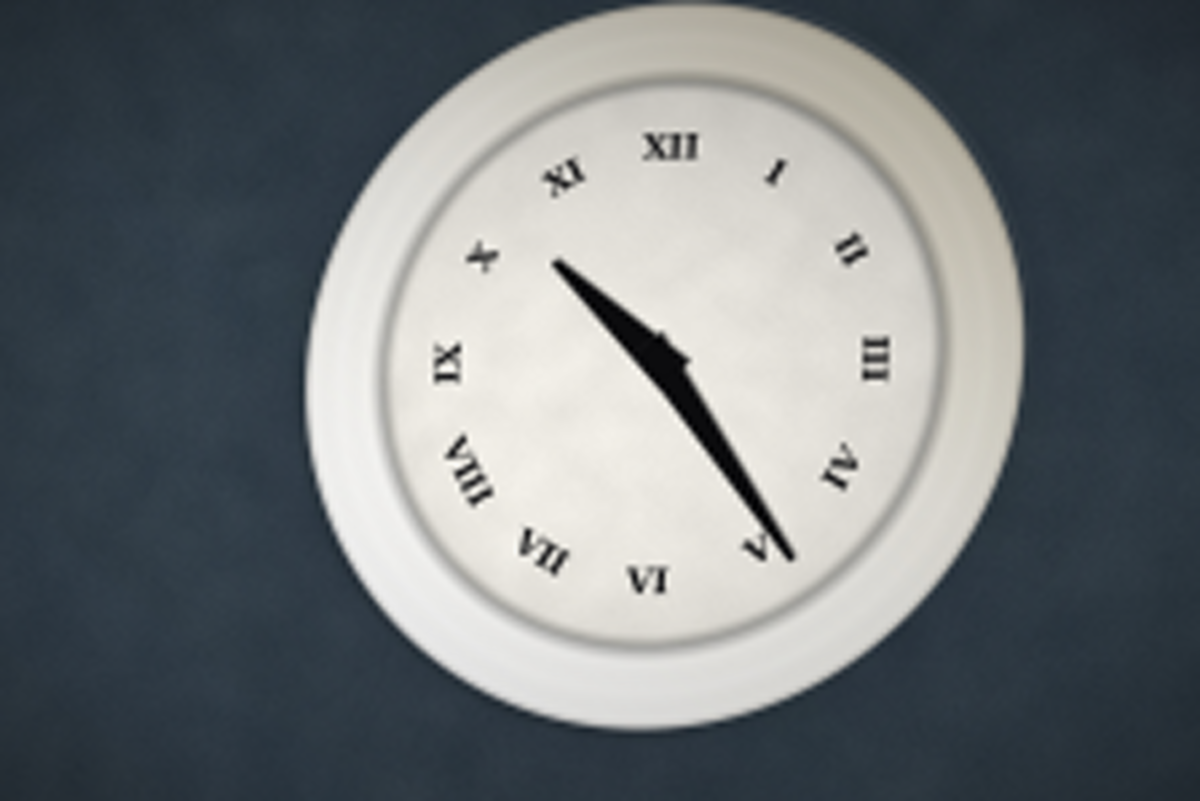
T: 10.24
